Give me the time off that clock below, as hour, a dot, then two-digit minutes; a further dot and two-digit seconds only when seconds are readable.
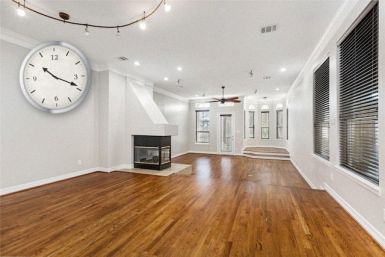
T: 10.19
